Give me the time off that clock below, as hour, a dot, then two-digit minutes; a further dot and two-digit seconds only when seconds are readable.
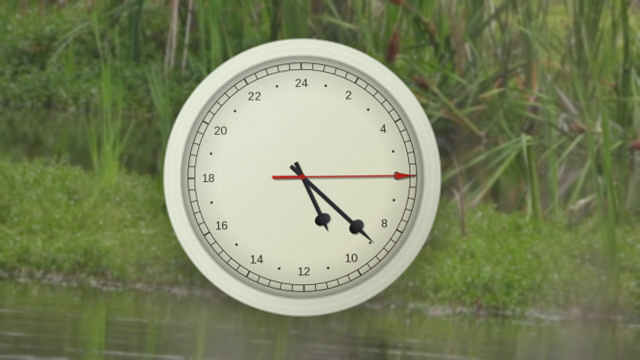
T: 10.22.15
